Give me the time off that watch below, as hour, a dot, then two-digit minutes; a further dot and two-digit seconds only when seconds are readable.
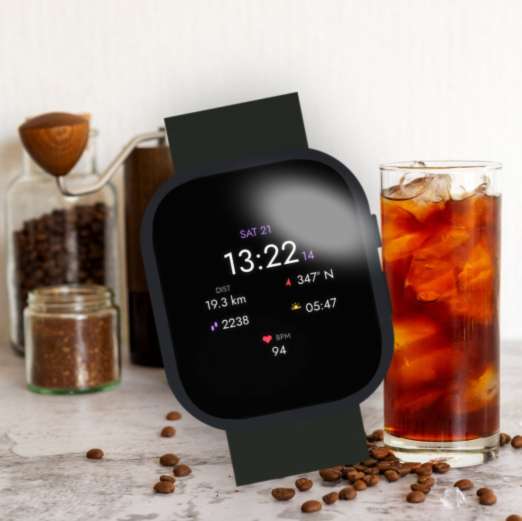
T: 13.22.14
